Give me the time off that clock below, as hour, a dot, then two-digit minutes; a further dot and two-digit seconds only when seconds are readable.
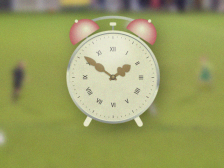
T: 1.51
